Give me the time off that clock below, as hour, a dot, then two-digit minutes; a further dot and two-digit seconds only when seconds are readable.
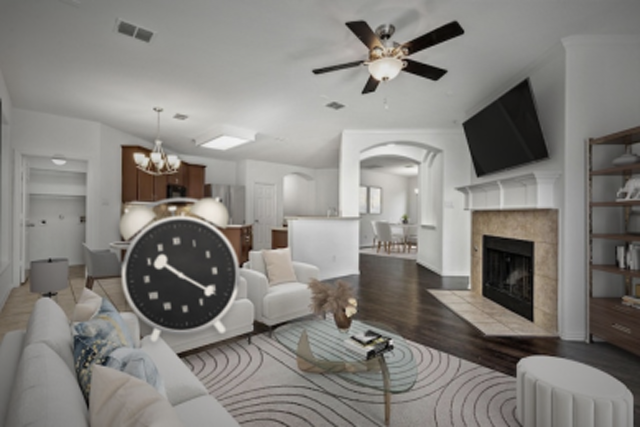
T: 10.21
